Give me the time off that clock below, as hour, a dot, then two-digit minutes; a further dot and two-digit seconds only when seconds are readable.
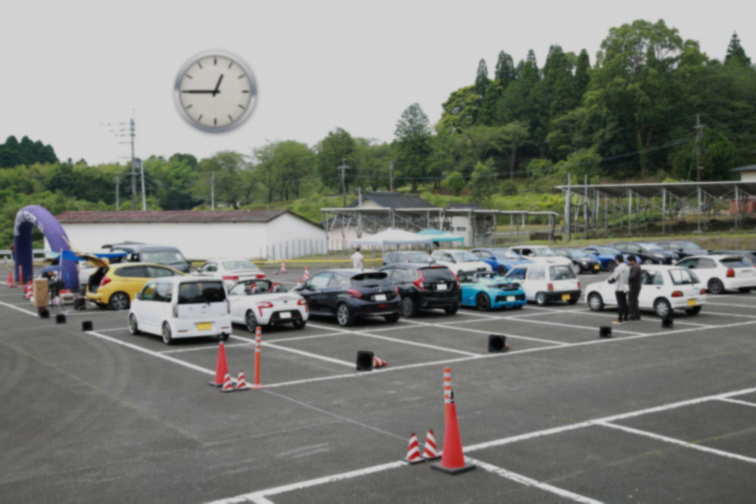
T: 12.45
